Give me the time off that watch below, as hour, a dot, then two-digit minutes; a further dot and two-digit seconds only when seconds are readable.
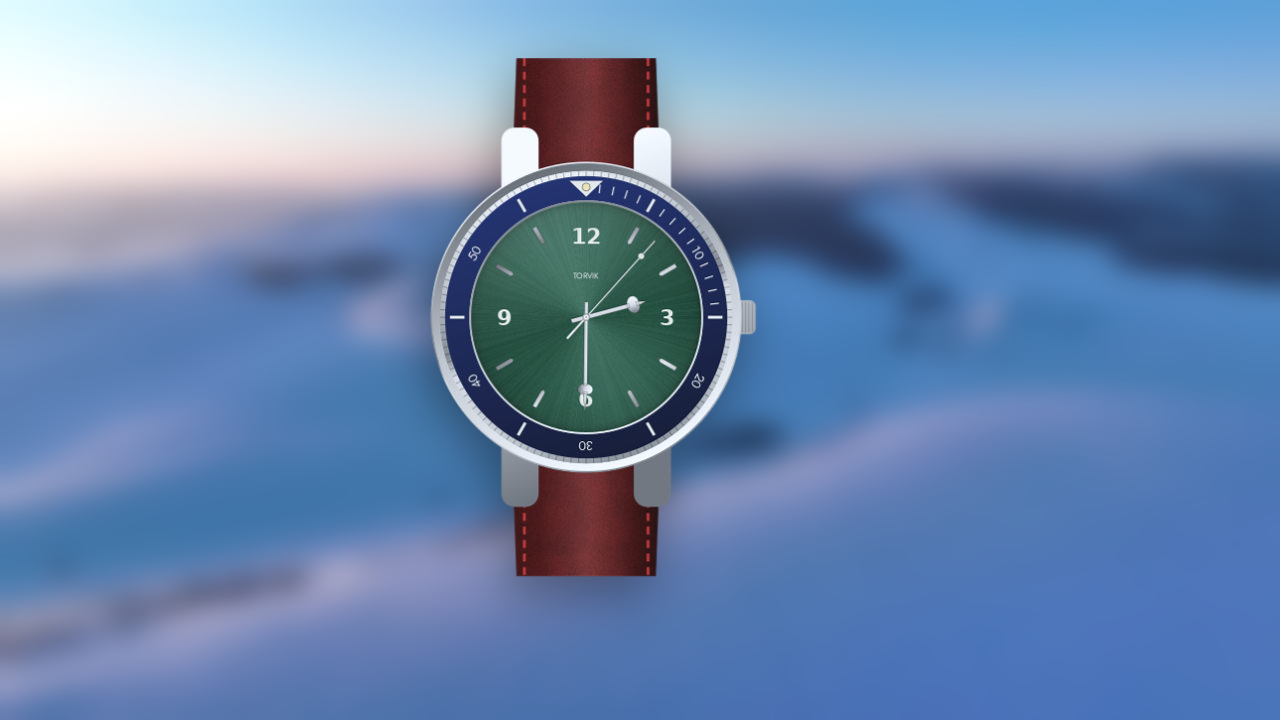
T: 2.30.07
